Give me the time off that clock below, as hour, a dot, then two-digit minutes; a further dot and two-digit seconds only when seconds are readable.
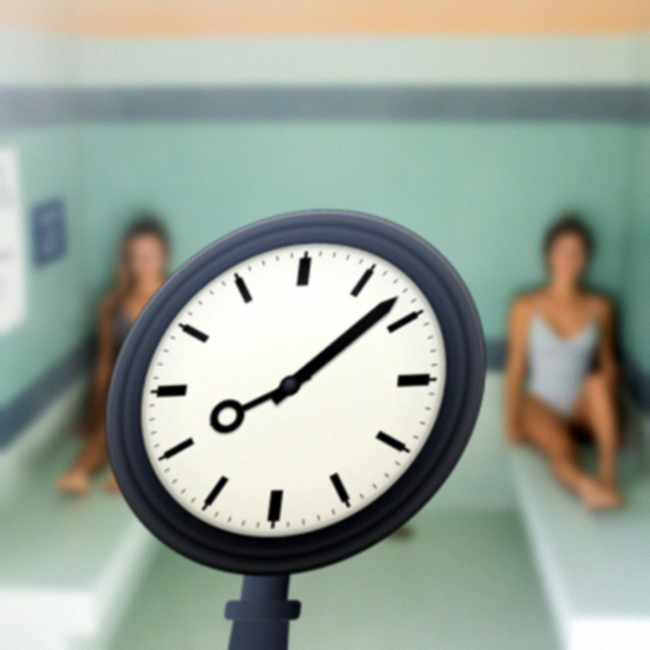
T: 8.08
